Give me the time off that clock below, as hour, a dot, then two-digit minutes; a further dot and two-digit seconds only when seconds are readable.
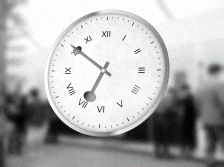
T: 6.51
